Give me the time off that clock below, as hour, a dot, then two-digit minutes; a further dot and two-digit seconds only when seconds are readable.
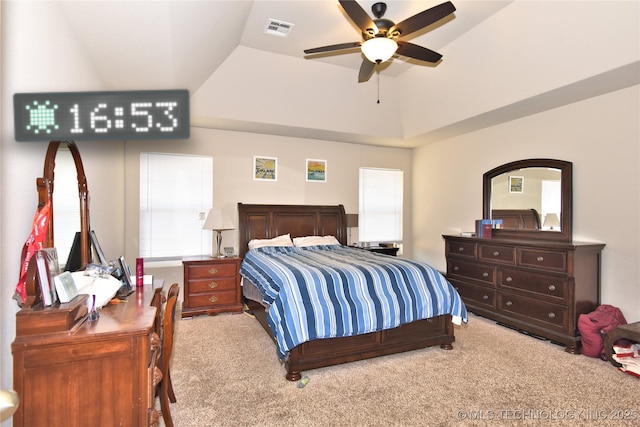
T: 16.53
